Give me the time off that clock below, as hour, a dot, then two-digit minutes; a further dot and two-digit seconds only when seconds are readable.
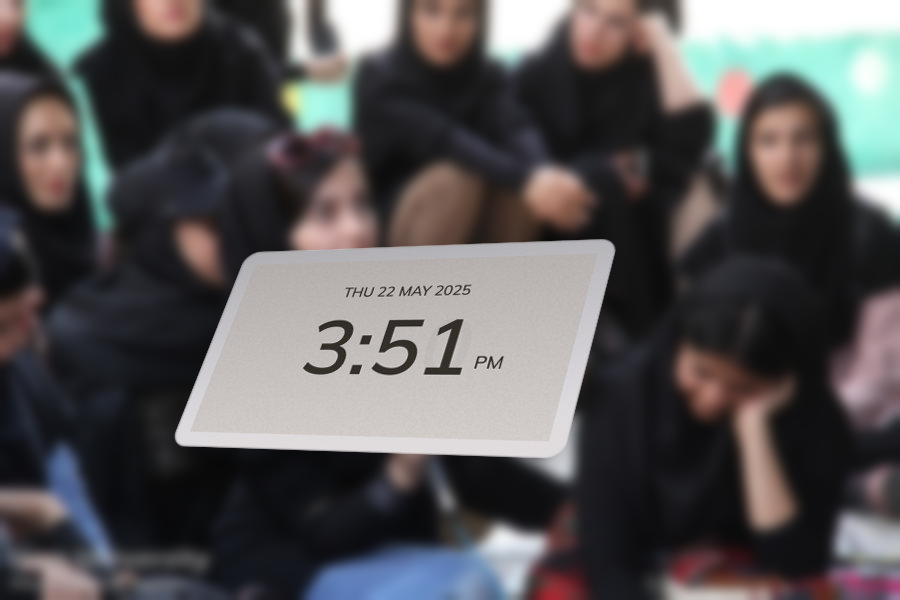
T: 3.51
